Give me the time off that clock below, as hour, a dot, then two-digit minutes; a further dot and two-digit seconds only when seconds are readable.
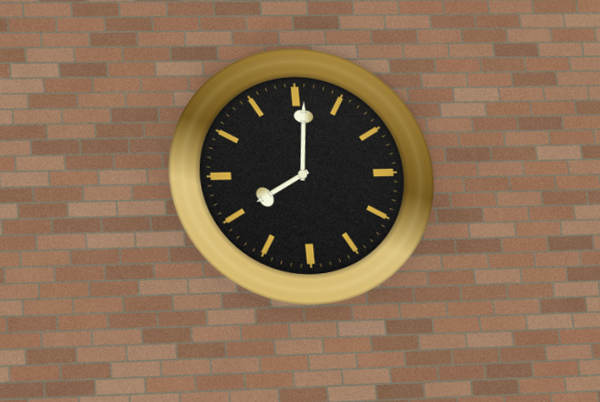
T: 8.01
